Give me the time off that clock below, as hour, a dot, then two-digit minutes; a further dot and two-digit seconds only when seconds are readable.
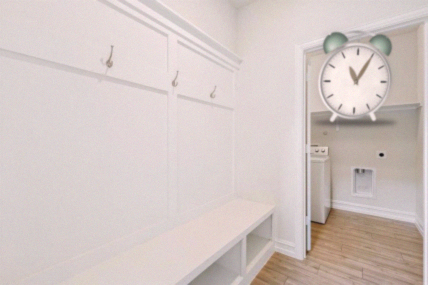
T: 11.05
